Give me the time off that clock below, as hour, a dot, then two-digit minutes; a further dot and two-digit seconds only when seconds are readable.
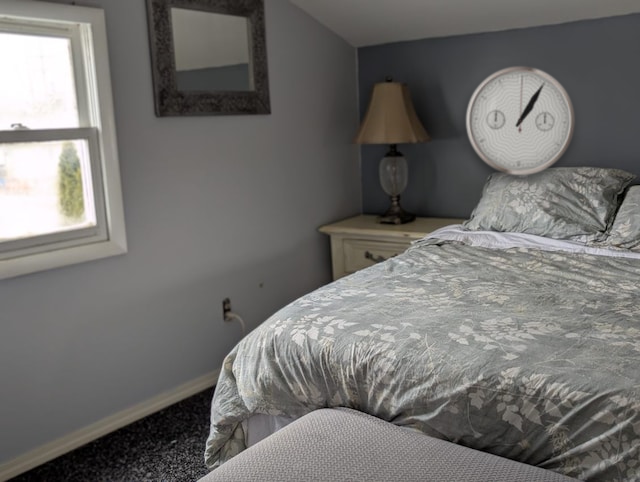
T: 1.05
